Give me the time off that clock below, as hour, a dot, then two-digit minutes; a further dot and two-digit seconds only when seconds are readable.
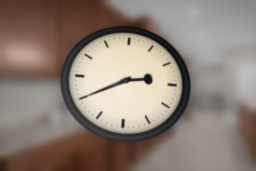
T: 2.40
